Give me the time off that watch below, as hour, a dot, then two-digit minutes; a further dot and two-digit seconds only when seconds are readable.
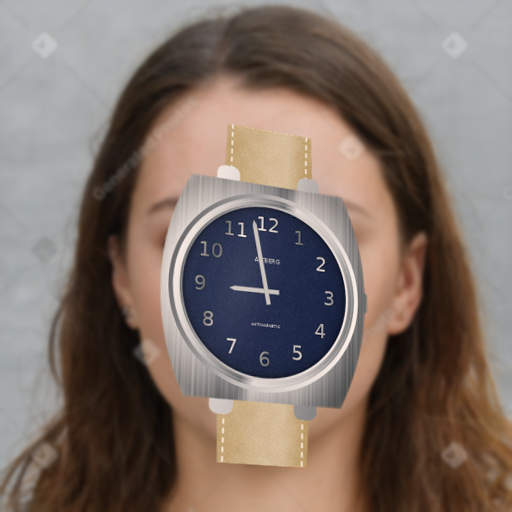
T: 8.58
